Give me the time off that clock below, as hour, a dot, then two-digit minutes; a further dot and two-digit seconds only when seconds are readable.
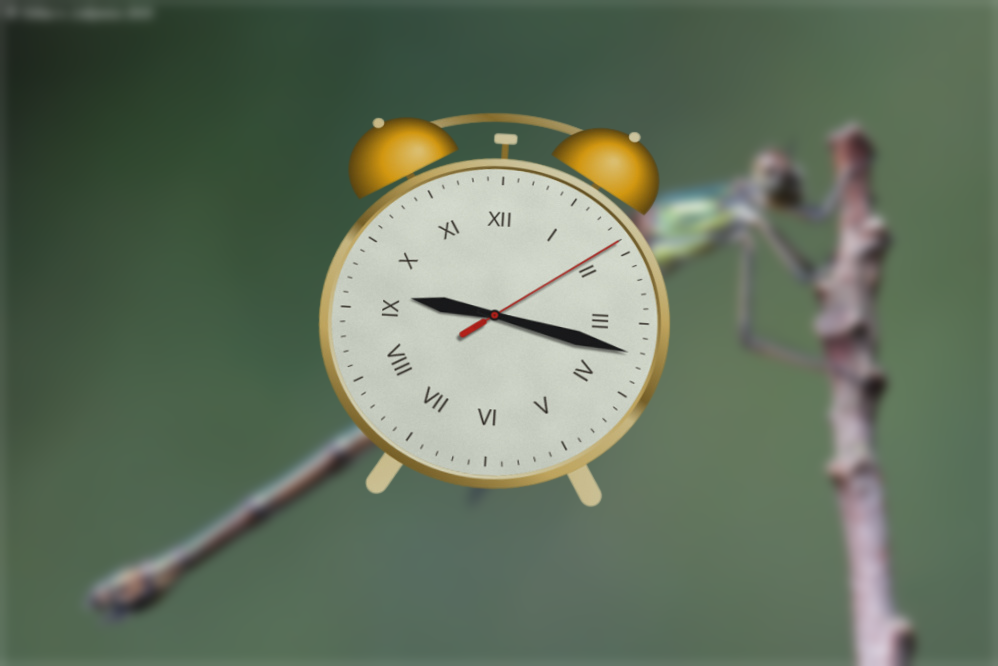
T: 9.17.09
